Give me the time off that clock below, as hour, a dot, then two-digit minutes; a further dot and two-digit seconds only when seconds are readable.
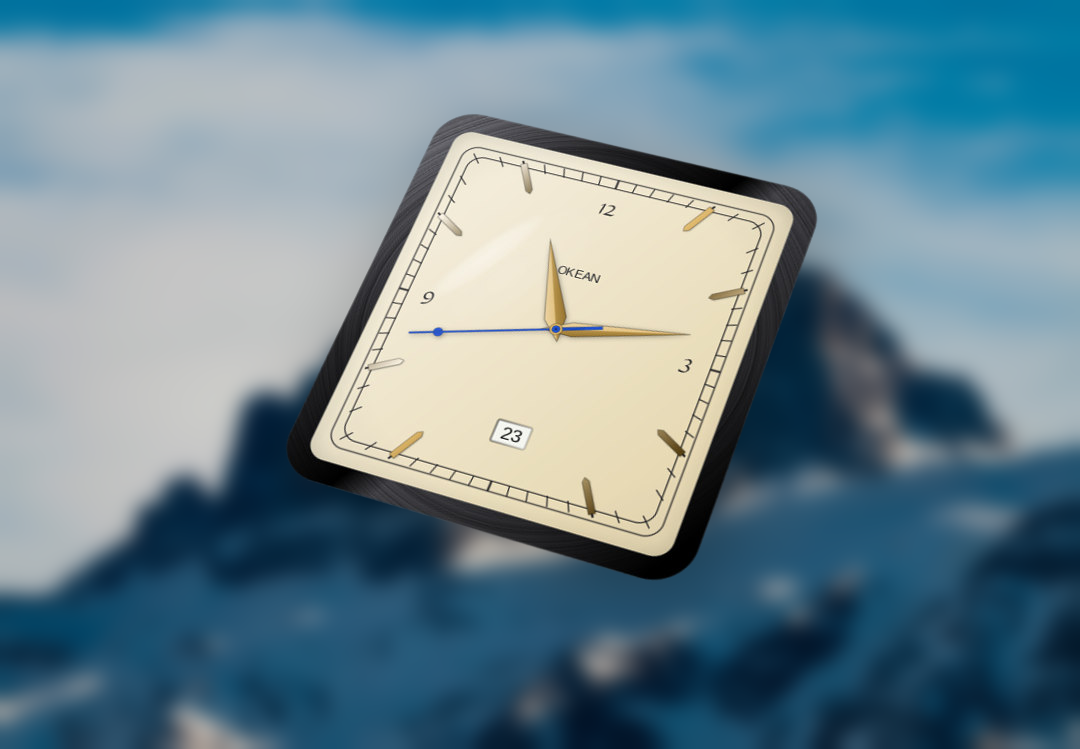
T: 11.12.42
